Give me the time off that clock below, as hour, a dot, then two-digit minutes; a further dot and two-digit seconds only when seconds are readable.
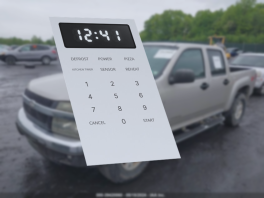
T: 12.41
